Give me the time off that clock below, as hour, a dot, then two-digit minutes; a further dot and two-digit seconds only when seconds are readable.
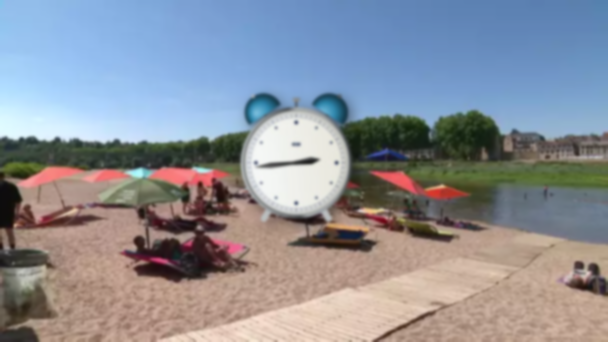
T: 2.44
